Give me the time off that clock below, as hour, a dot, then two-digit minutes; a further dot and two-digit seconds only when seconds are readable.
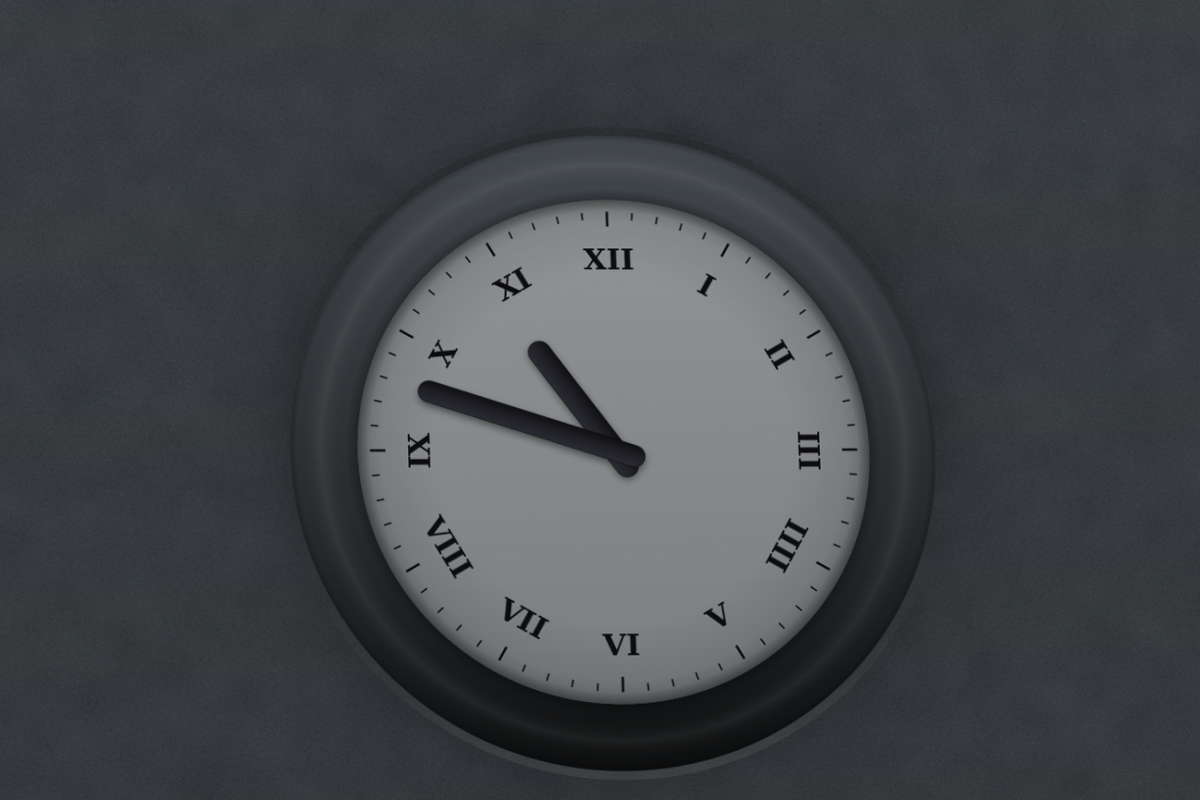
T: 10.48
